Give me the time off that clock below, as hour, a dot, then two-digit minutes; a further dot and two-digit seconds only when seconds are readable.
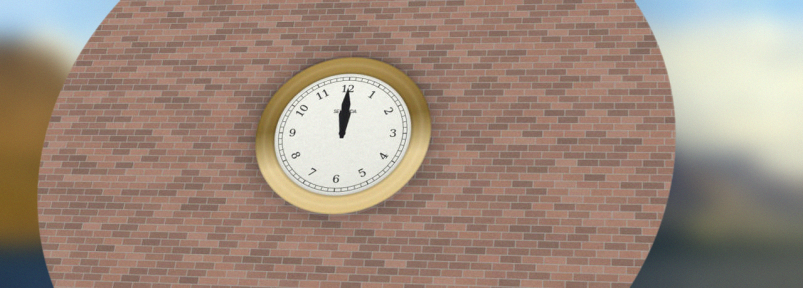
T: 12.00
